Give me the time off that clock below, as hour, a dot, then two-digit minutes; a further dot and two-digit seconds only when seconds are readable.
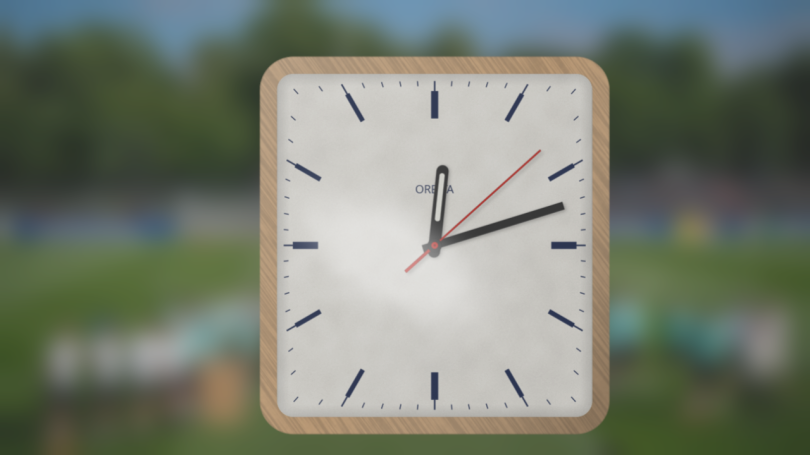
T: 12.12.08
